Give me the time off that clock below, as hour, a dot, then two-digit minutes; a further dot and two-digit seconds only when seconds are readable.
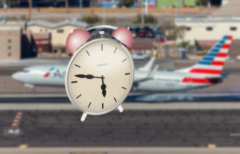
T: 5.47
